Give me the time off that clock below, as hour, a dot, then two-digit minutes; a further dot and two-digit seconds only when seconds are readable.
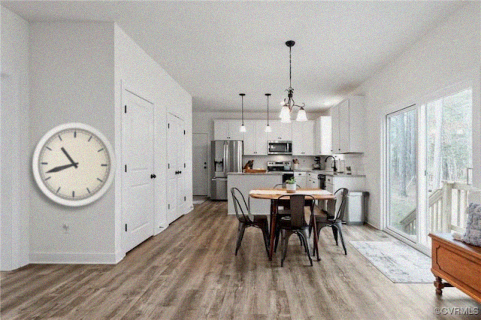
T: 10.42
